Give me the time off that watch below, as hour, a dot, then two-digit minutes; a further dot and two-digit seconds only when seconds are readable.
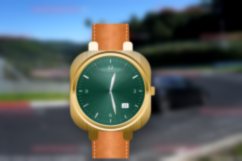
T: 12.28
